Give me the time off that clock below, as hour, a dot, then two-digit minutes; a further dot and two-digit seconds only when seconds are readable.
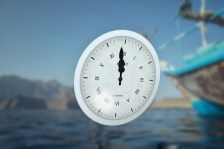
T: 11.59
